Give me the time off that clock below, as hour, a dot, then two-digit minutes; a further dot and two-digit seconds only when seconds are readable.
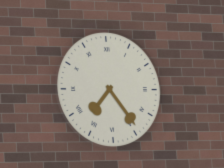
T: 7.24
